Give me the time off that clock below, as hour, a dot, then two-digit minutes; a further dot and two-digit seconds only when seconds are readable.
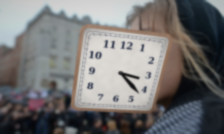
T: 3.22
